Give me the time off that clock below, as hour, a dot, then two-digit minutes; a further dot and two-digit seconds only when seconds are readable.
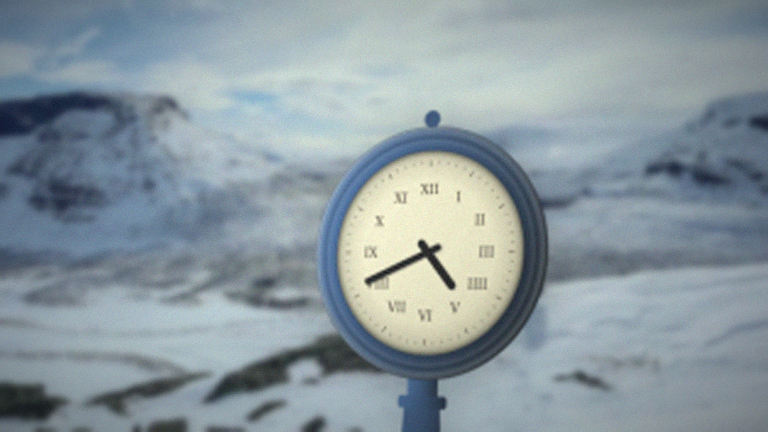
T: 4.41
